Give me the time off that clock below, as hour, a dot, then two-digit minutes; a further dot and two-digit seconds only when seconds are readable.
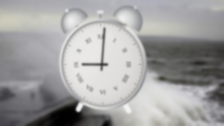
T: 9.01
